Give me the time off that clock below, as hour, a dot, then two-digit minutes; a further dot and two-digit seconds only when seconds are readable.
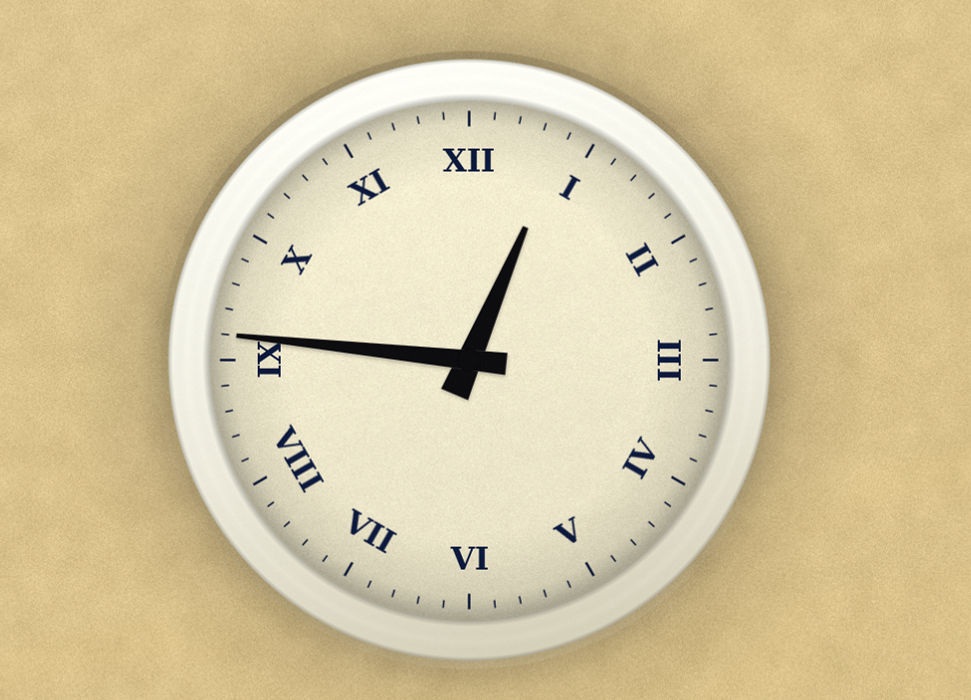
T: 12.46
